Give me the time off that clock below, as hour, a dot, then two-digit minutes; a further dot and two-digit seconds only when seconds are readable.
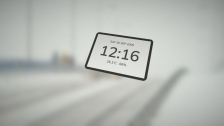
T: 12.16
